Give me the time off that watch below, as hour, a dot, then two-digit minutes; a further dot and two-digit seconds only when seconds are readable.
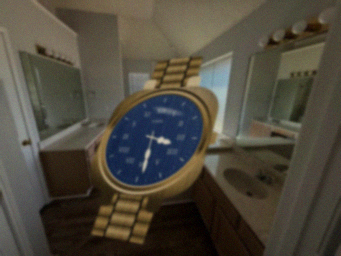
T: 3.29
